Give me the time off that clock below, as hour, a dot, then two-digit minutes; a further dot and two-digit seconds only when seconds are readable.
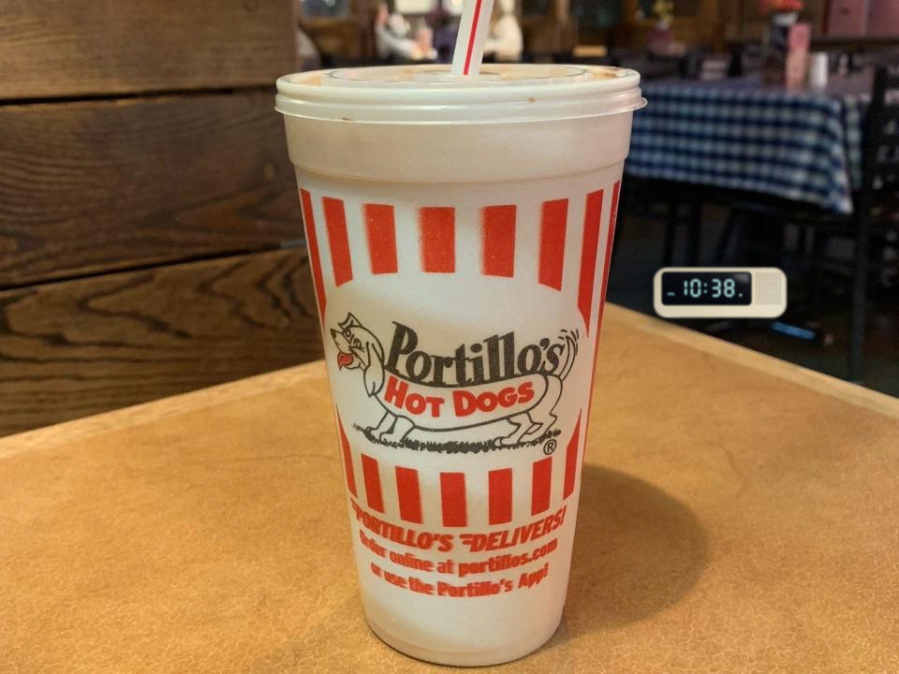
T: 10.38
